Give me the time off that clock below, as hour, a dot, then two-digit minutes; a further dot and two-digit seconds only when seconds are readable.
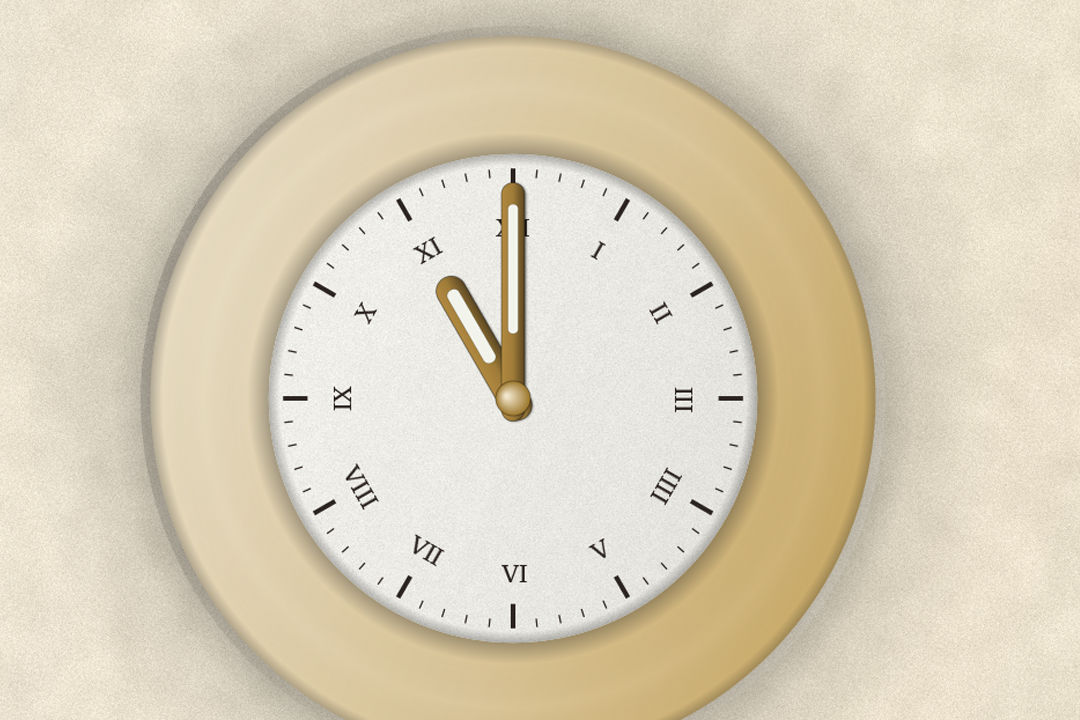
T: 11.00
